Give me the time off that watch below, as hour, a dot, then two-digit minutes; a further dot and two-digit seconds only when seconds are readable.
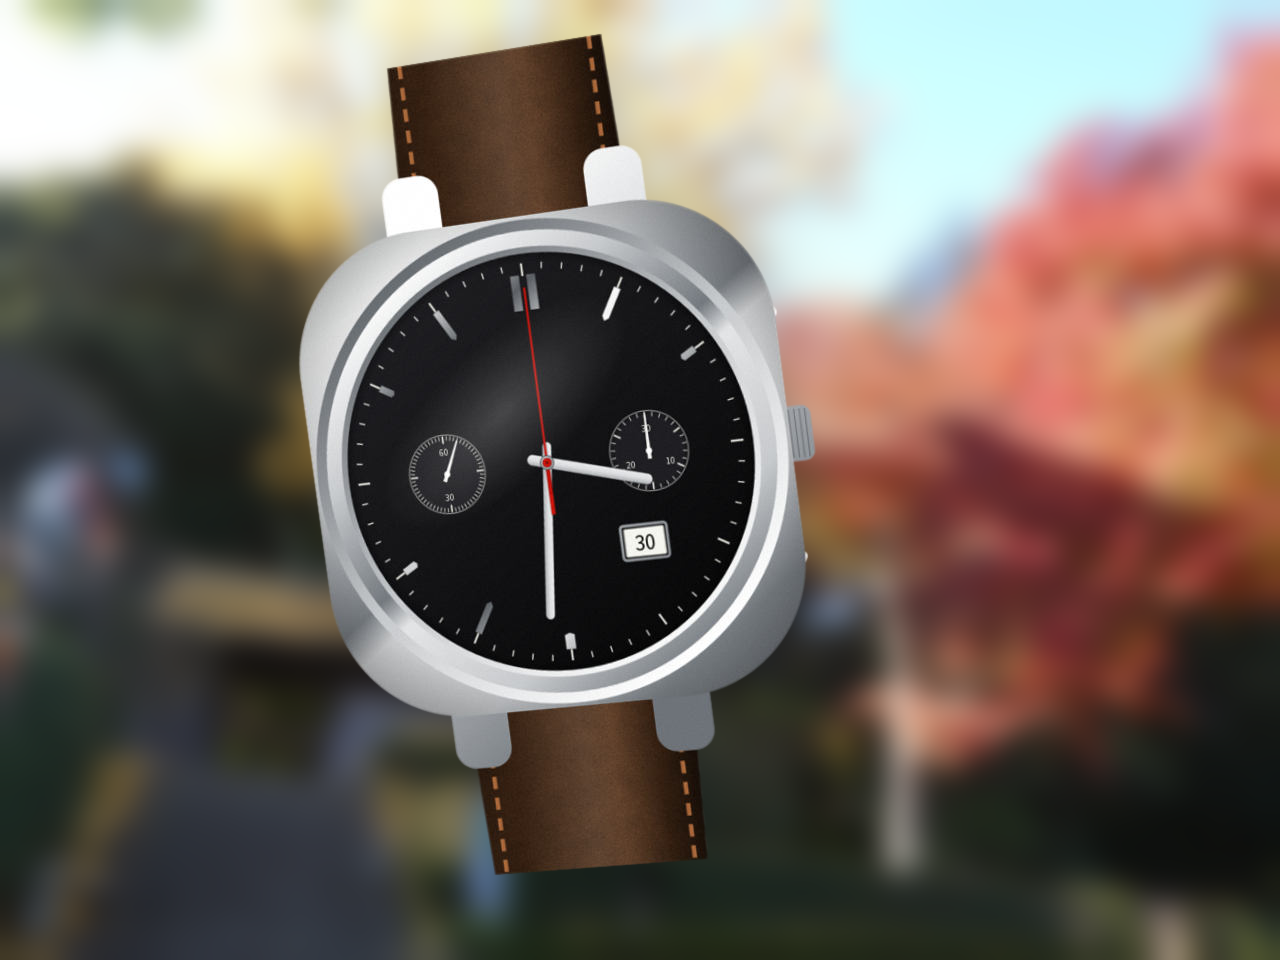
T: 3.31.04
